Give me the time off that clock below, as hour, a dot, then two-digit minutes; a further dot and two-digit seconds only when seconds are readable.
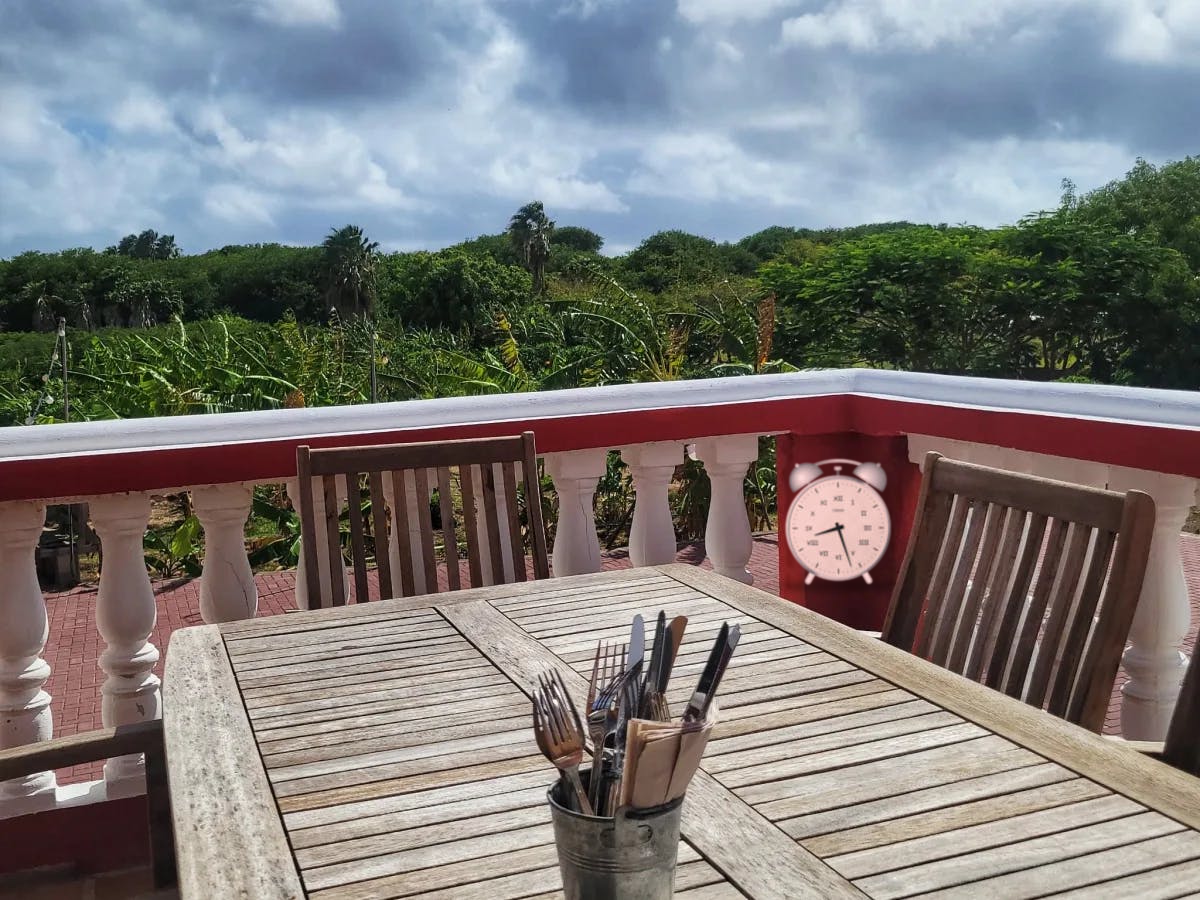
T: 8.27
